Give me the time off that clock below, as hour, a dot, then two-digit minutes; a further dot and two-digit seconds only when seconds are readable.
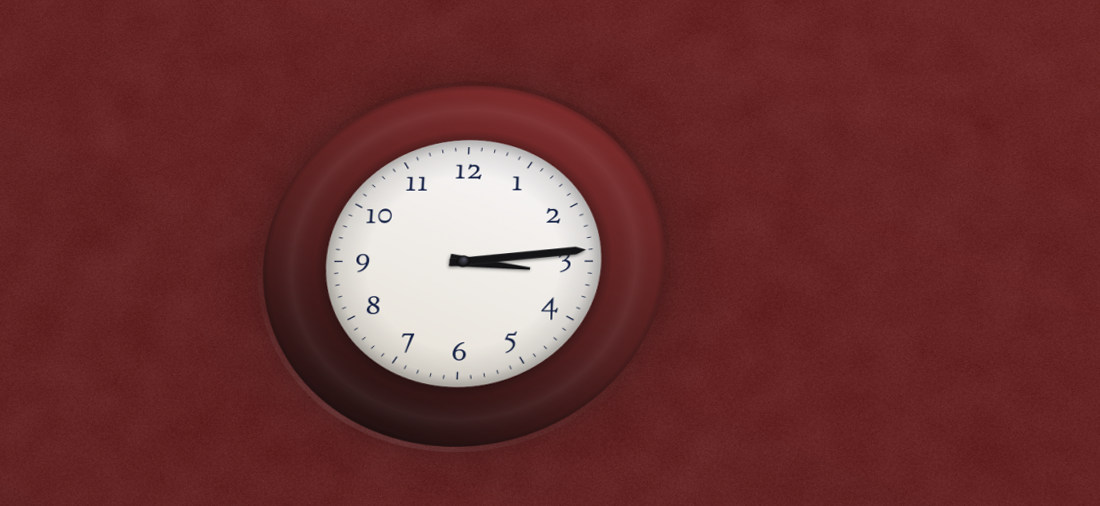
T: 3.14
